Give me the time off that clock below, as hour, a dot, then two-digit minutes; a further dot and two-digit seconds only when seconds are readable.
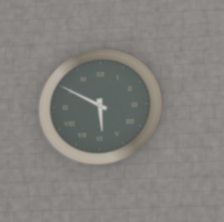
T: 5.50
